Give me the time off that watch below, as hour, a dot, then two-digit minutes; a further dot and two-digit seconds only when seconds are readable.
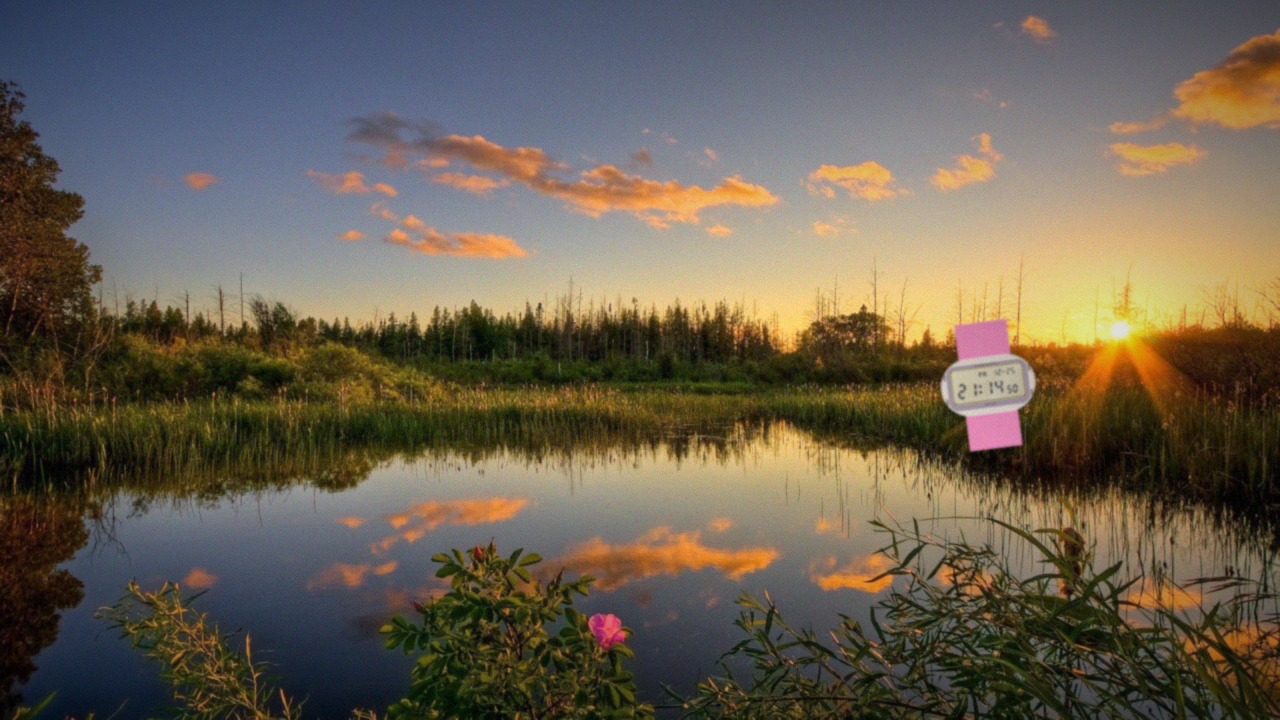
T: 21.14
